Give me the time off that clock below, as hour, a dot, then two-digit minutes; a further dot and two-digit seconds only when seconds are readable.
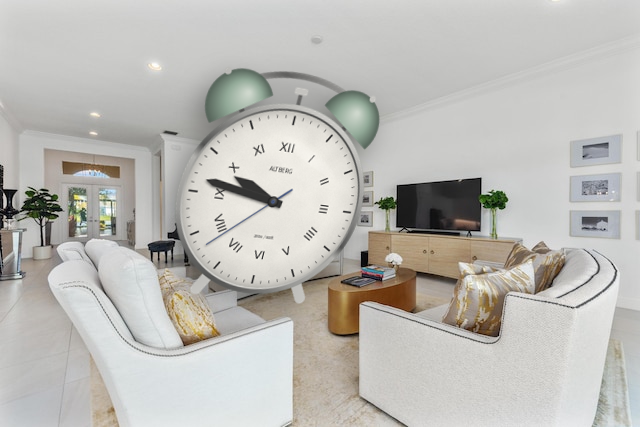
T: 9.46.38
